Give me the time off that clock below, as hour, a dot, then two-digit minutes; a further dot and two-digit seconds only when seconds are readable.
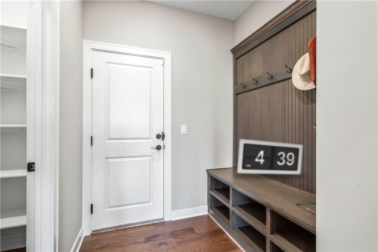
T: 4.39
